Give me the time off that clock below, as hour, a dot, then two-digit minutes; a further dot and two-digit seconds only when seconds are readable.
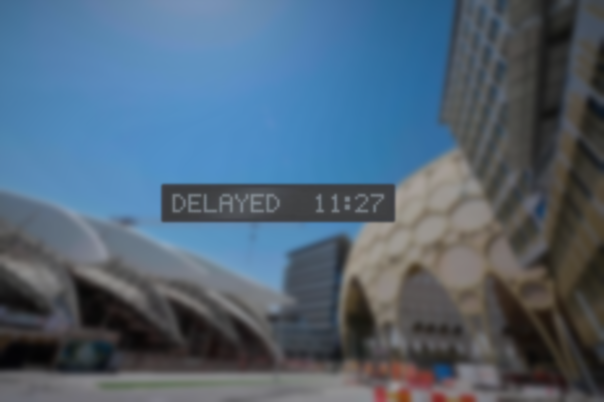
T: 11.27
